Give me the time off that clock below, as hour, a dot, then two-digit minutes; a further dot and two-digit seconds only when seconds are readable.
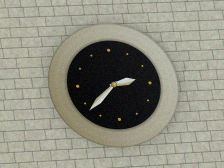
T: 2.38
